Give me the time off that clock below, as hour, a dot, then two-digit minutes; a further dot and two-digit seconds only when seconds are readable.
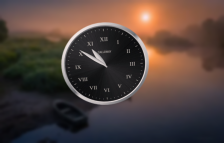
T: 10.51
